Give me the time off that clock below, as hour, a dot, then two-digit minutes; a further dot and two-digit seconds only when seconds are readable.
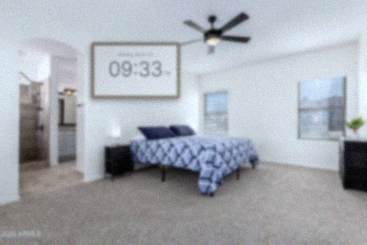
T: 9.33
